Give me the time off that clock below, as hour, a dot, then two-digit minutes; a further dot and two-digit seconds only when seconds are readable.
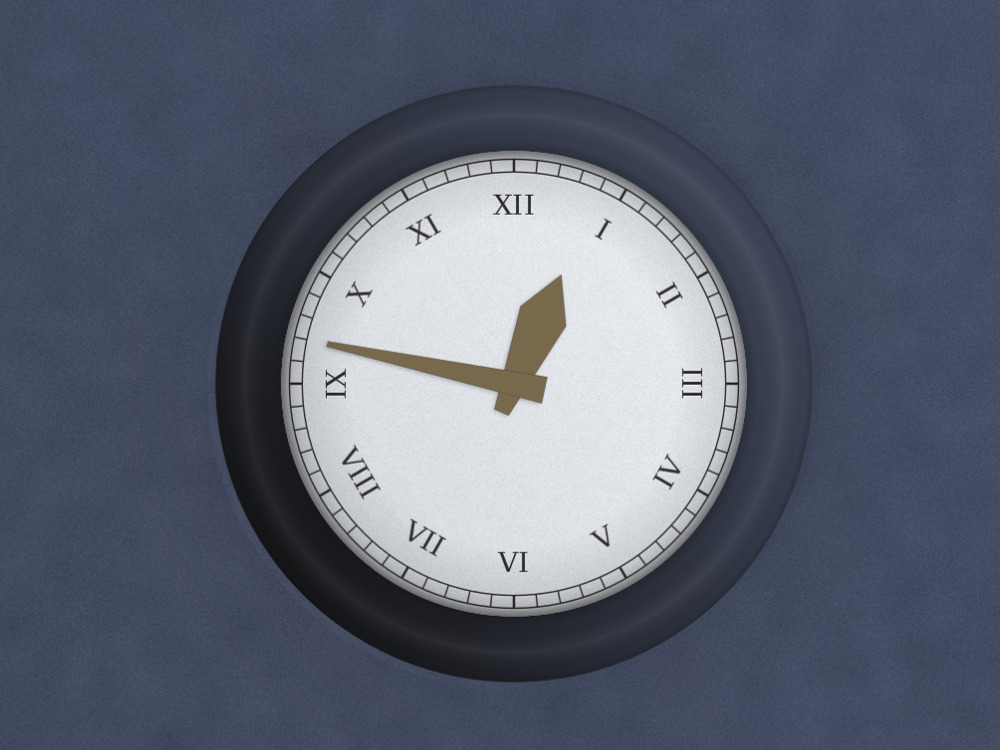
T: 12.47
